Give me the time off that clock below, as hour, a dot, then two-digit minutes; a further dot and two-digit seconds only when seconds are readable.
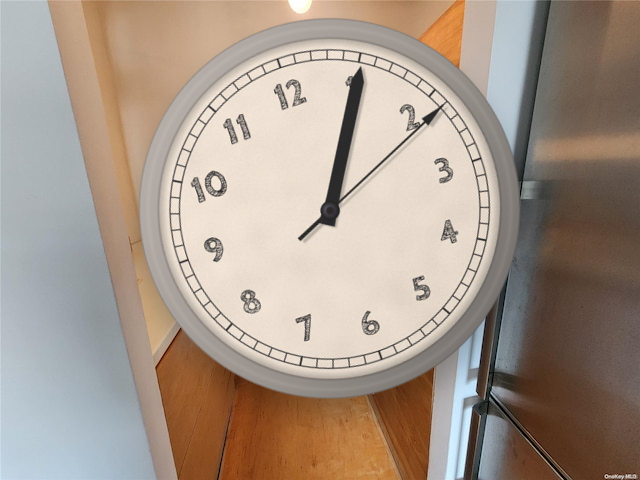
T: 1.05.11
